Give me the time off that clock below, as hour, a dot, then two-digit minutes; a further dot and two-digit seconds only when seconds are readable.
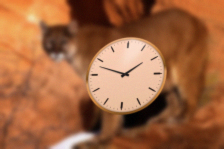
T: 1.48
